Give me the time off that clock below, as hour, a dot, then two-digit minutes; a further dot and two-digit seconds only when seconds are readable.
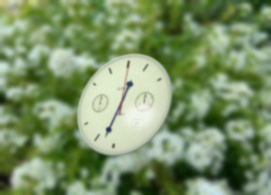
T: 12.33
